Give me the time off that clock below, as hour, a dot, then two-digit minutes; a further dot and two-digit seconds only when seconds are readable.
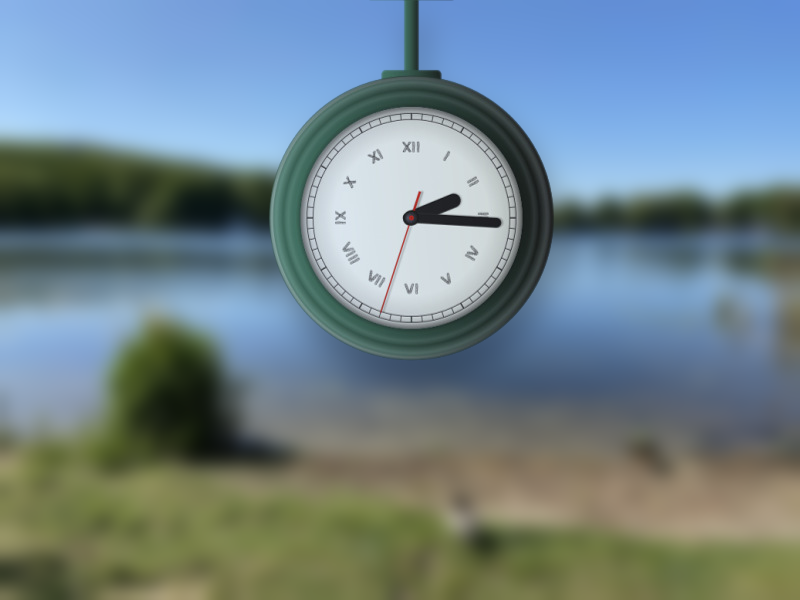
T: 2.15.33
